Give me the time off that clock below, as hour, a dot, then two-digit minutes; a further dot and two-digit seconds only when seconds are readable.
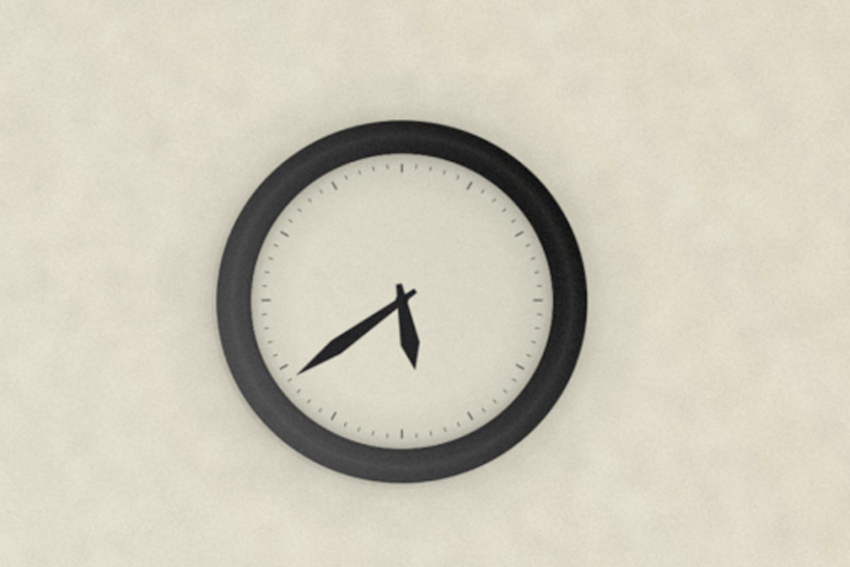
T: 5.39
